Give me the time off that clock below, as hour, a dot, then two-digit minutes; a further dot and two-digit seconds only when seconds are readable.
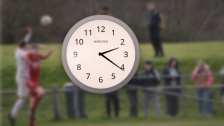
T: 2.21
